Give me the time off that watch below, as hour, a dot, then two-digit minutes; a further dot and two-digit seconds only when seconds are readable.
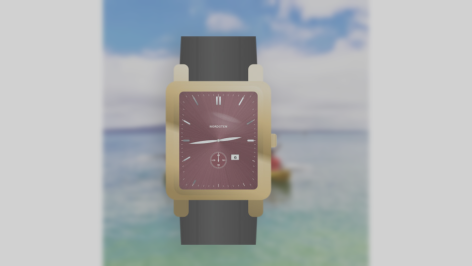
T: 2.44
